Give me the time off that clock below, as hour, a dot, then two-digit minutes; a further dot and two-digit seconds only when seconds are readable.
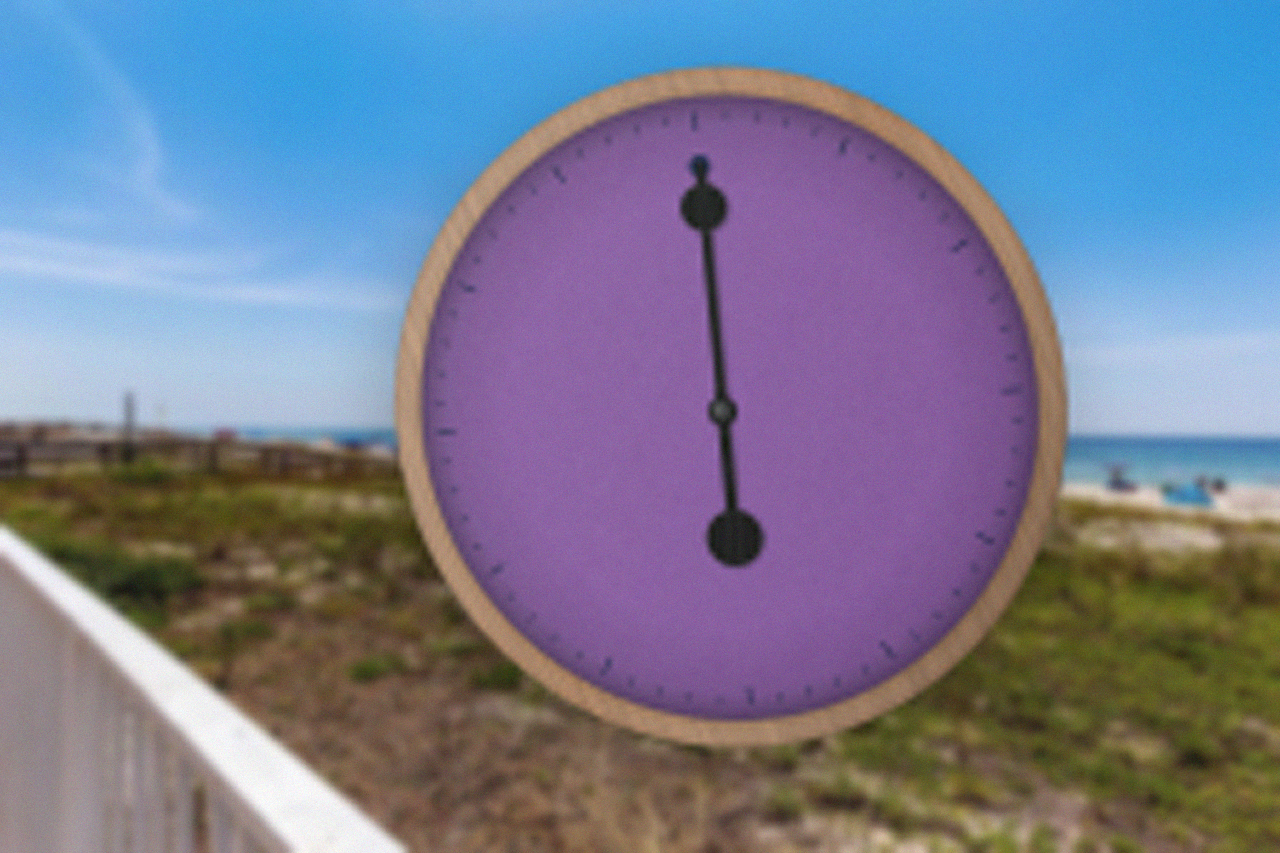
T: 6.00
